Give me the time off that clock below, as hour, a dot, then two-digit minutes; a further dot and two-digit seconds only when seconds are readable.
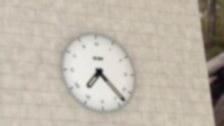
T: 7.23
